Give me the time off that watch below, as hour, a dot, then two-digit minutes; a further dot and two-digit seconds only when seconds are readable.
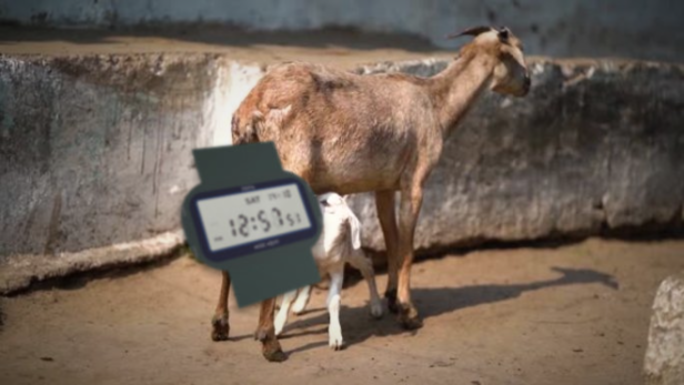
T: 12.57
